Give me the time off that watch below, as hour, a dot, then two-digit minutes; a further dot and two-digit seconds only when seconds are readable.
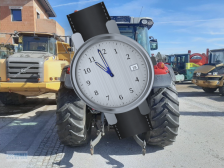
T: 10.59
